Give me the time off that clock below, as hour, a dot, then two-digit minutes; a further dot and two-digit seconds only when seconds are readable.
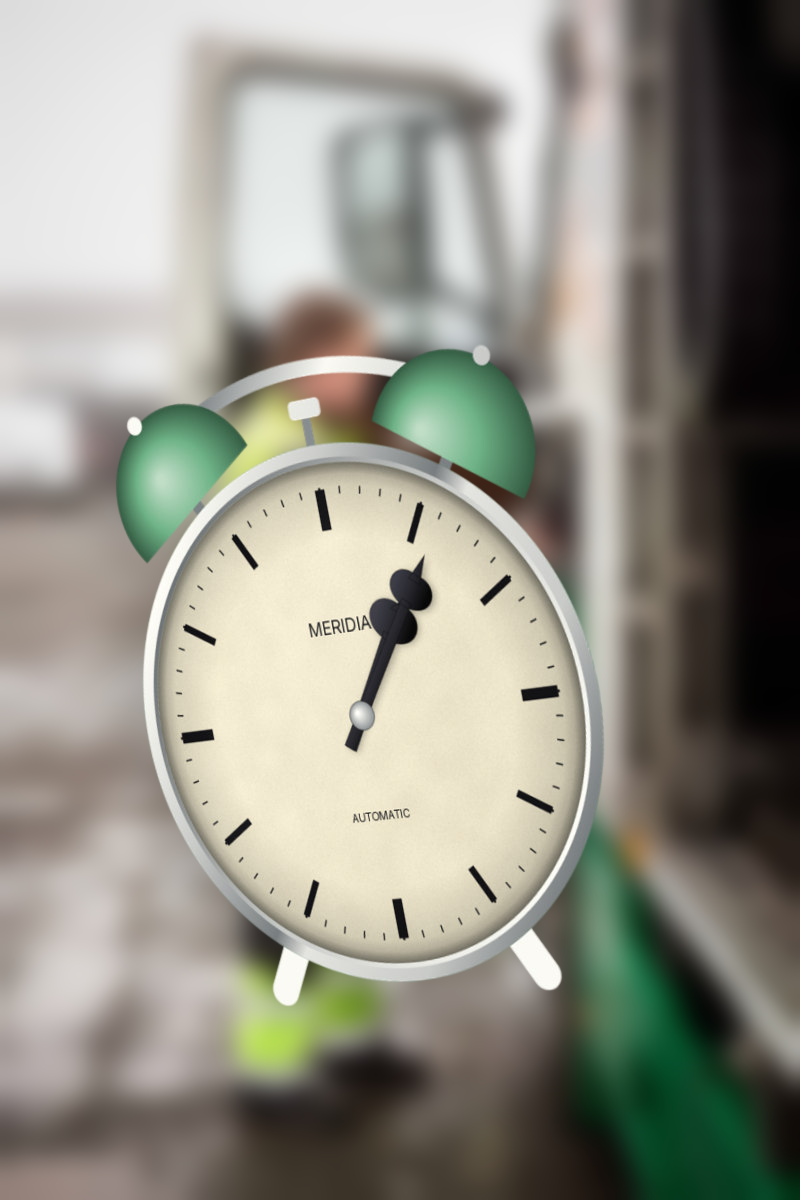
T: 1.06
